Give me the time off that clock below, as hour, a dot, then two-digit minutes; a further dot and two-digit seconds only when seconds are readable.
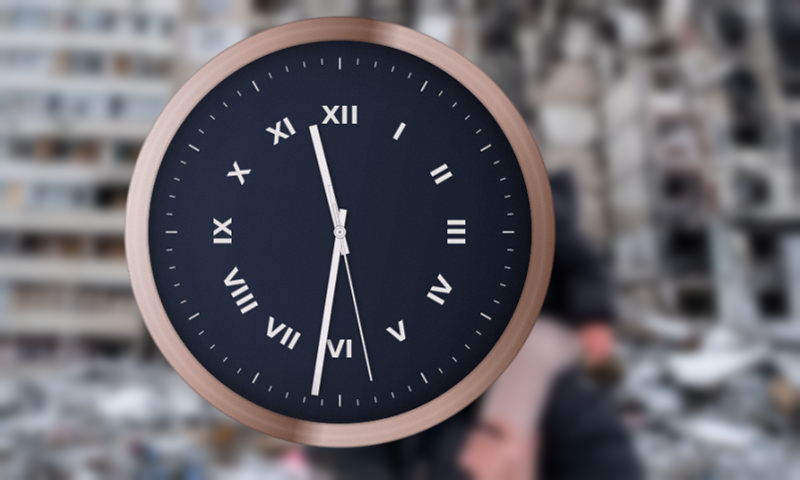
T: 11.31.28
